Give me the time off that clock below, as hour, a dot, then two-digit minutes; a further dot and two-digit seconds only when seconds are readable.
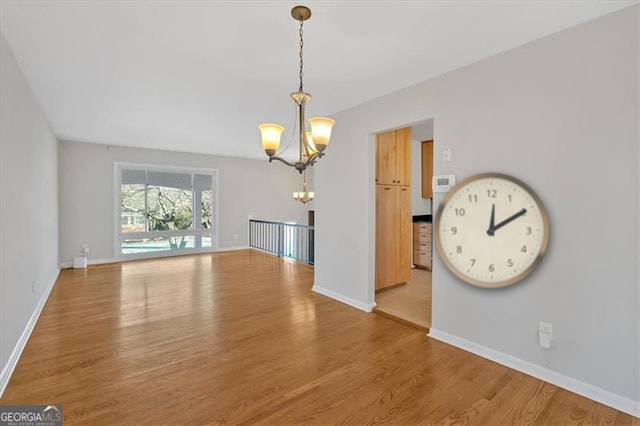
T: 12.10
